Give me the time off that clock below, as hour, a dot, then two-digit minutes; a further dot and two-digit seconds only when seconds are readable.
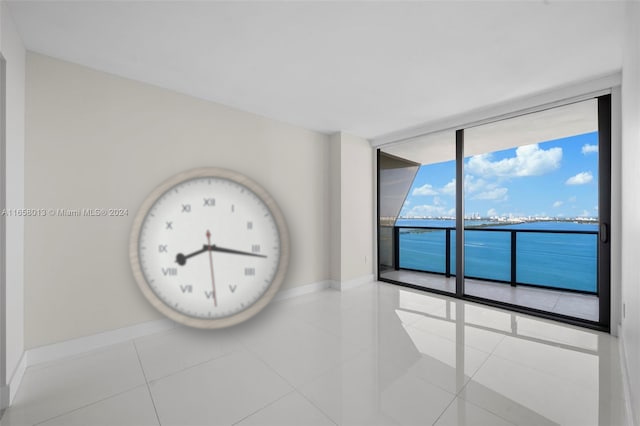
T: 8.16.29
